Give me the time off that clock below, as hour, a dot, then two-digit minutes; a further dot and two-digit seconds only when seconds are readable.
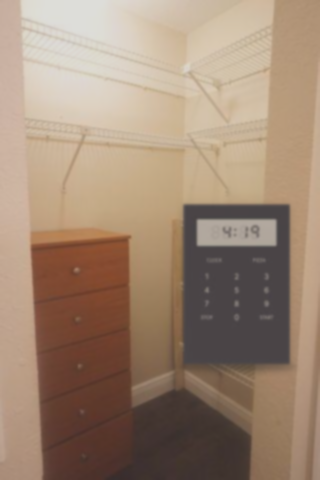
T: 4.19
